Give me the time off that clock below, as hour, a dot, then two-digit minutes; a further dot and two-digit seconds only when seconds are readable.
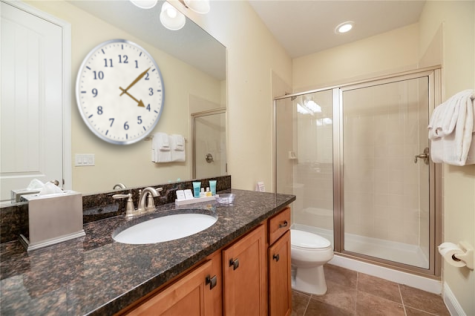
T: 4.09
